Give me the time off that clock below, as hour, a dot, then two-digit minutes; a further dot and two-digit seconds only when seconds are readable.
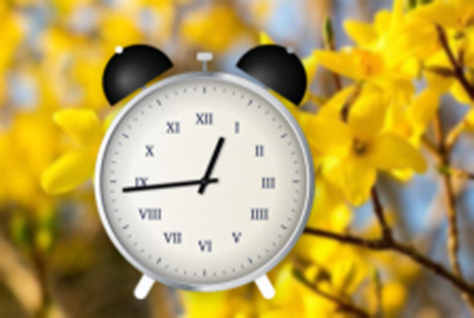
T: 12.44
